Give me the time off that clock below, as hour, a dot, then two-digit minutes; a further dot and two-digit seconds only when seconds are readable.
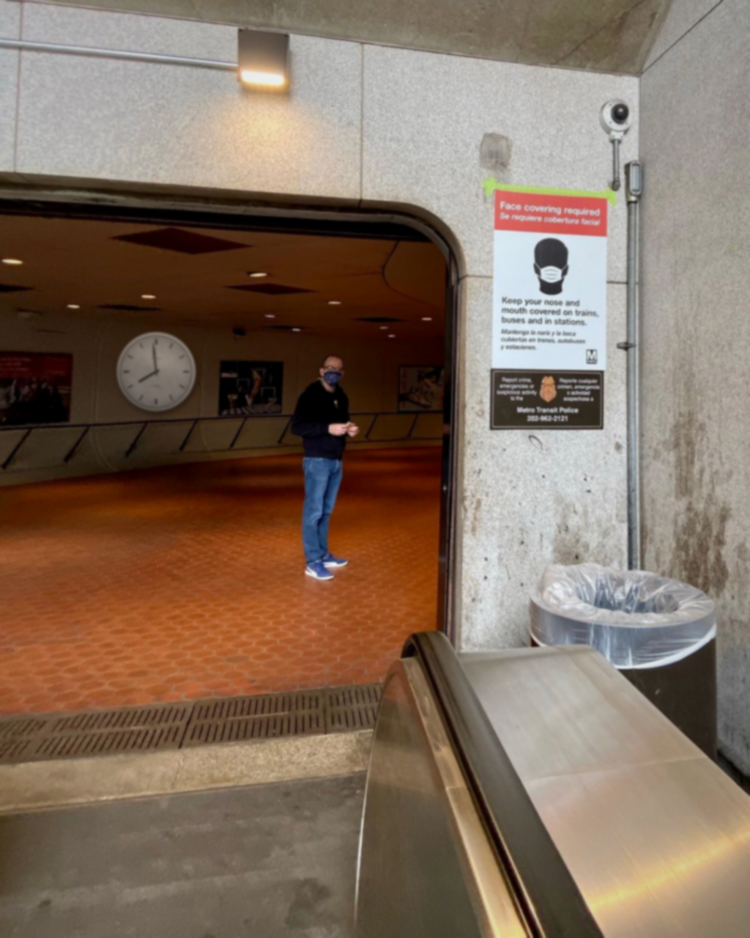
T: 7.59
